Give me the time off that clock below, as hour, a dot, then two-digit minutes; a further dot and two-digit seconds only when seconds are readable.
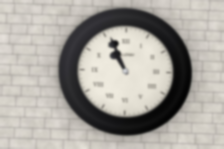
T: 10.56
